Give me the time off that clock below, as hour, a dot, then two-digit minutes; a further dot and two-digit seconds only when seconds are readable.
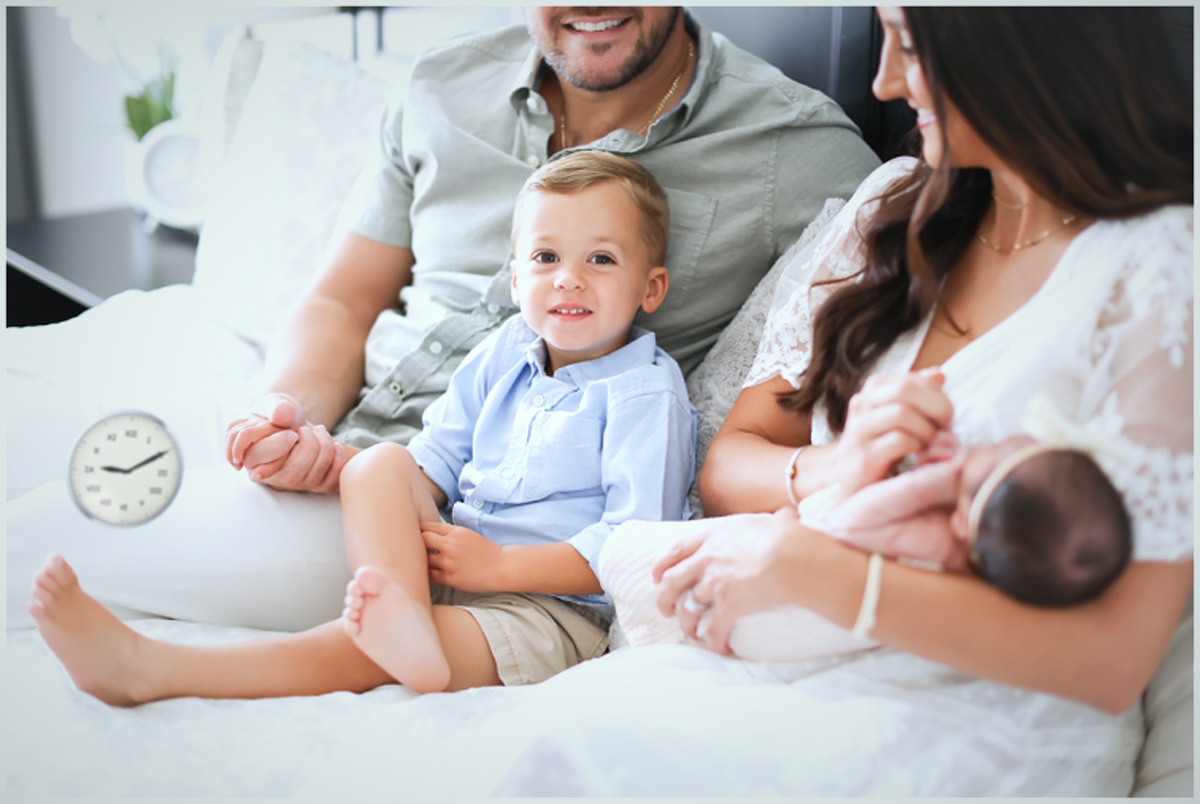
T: 9.10
